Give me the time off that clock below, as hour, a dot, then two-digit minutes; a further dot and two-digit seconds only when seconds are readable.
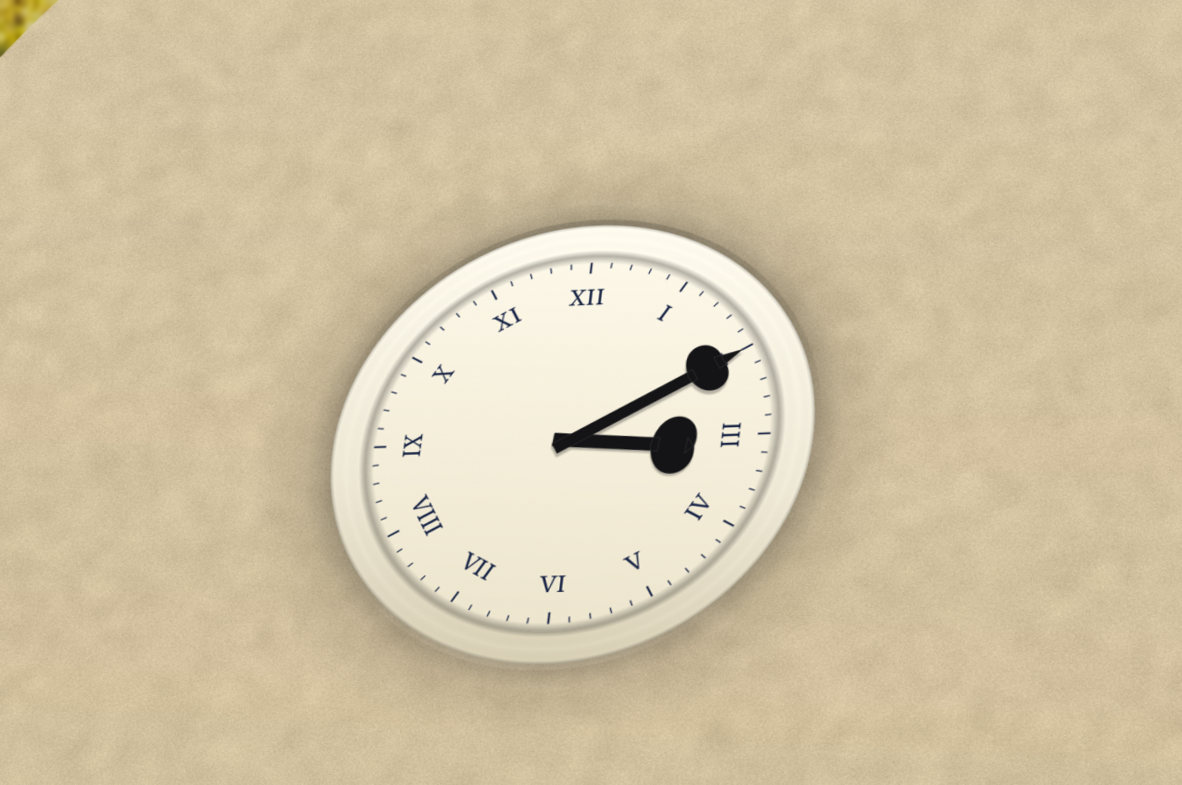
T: 3.10
